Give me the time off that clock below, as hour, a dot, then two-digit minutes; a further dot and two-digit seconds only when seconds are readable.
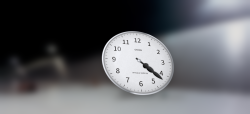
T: 4.22
